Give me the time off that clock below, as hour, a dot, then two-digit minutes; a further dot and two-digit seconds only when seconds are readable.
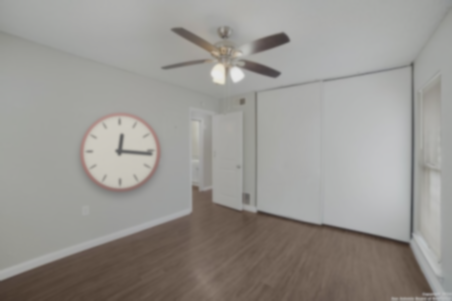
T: 12.16
